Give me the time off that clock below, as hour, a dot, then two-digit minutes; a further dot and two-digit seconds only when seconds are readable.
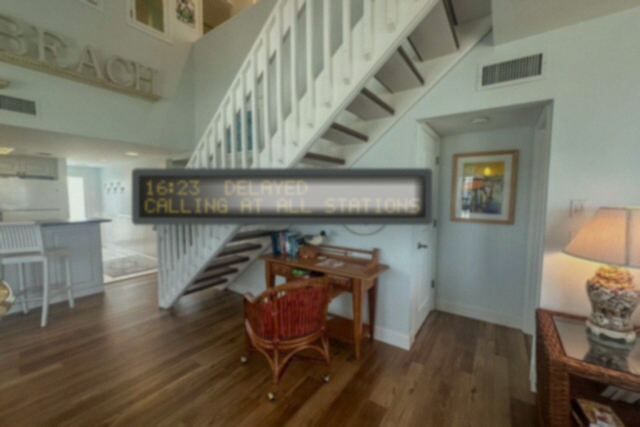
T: 16.23
